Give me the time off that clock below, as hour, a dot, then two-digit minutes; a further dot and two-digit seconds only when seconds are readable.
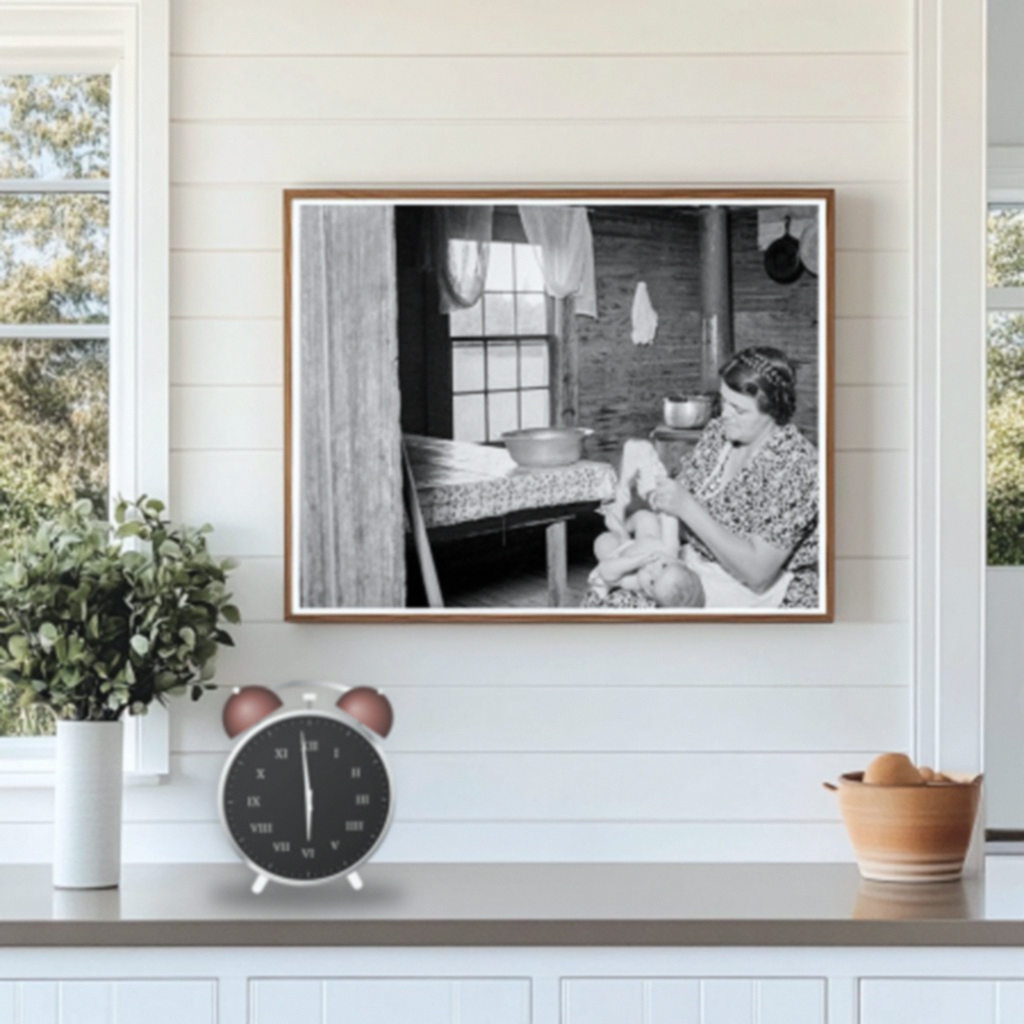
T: 5.59
